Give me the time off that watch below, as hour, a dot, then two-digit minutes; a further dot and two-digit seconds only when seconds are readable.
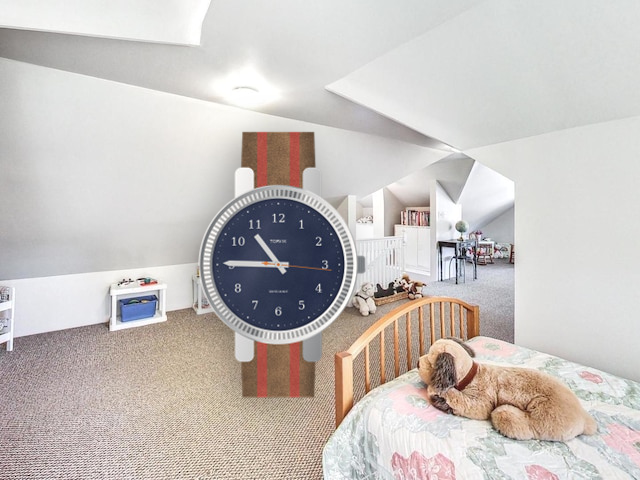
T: 10.45.16
